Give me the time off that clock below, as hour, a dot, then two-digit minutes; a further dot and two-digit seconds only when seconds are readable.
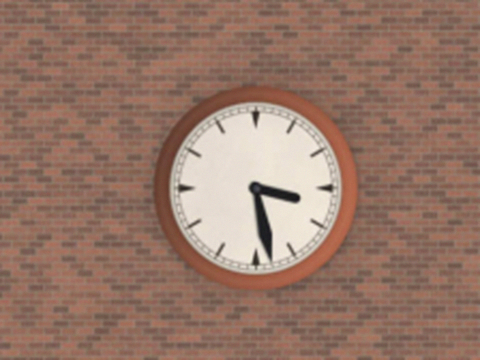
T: 3.28
